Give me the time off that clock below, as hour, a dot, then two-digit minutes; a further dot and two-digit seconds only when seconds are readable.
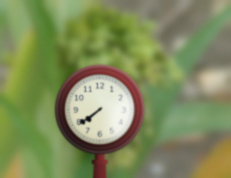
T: 7.39
